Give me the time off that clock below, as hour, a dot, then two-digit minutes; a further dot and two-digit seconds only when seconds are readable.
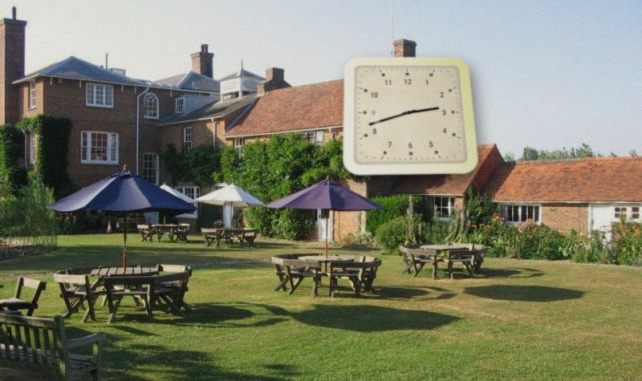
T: 2.42
